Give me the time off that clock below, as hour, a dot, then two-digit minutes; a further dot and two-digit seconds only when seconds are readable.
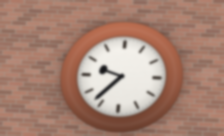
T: 9.37
